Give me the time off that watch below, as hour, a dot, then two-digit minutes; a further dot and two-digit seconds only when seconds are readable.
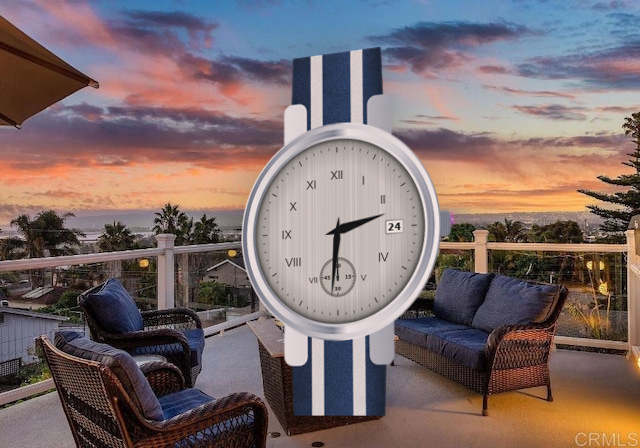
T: 2.31
